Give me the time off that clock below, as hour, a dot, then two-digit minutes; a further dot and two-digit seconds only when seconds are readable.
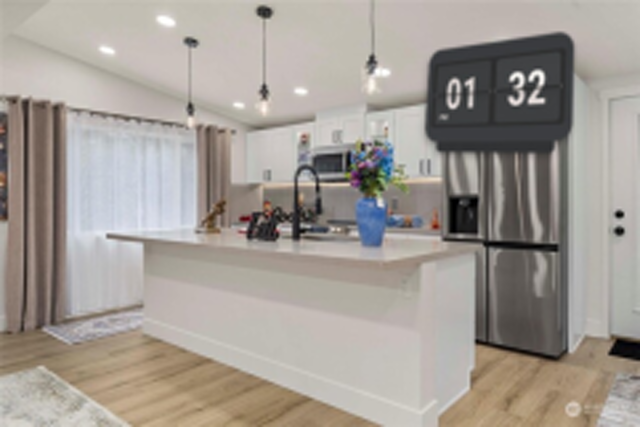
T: 1.32
